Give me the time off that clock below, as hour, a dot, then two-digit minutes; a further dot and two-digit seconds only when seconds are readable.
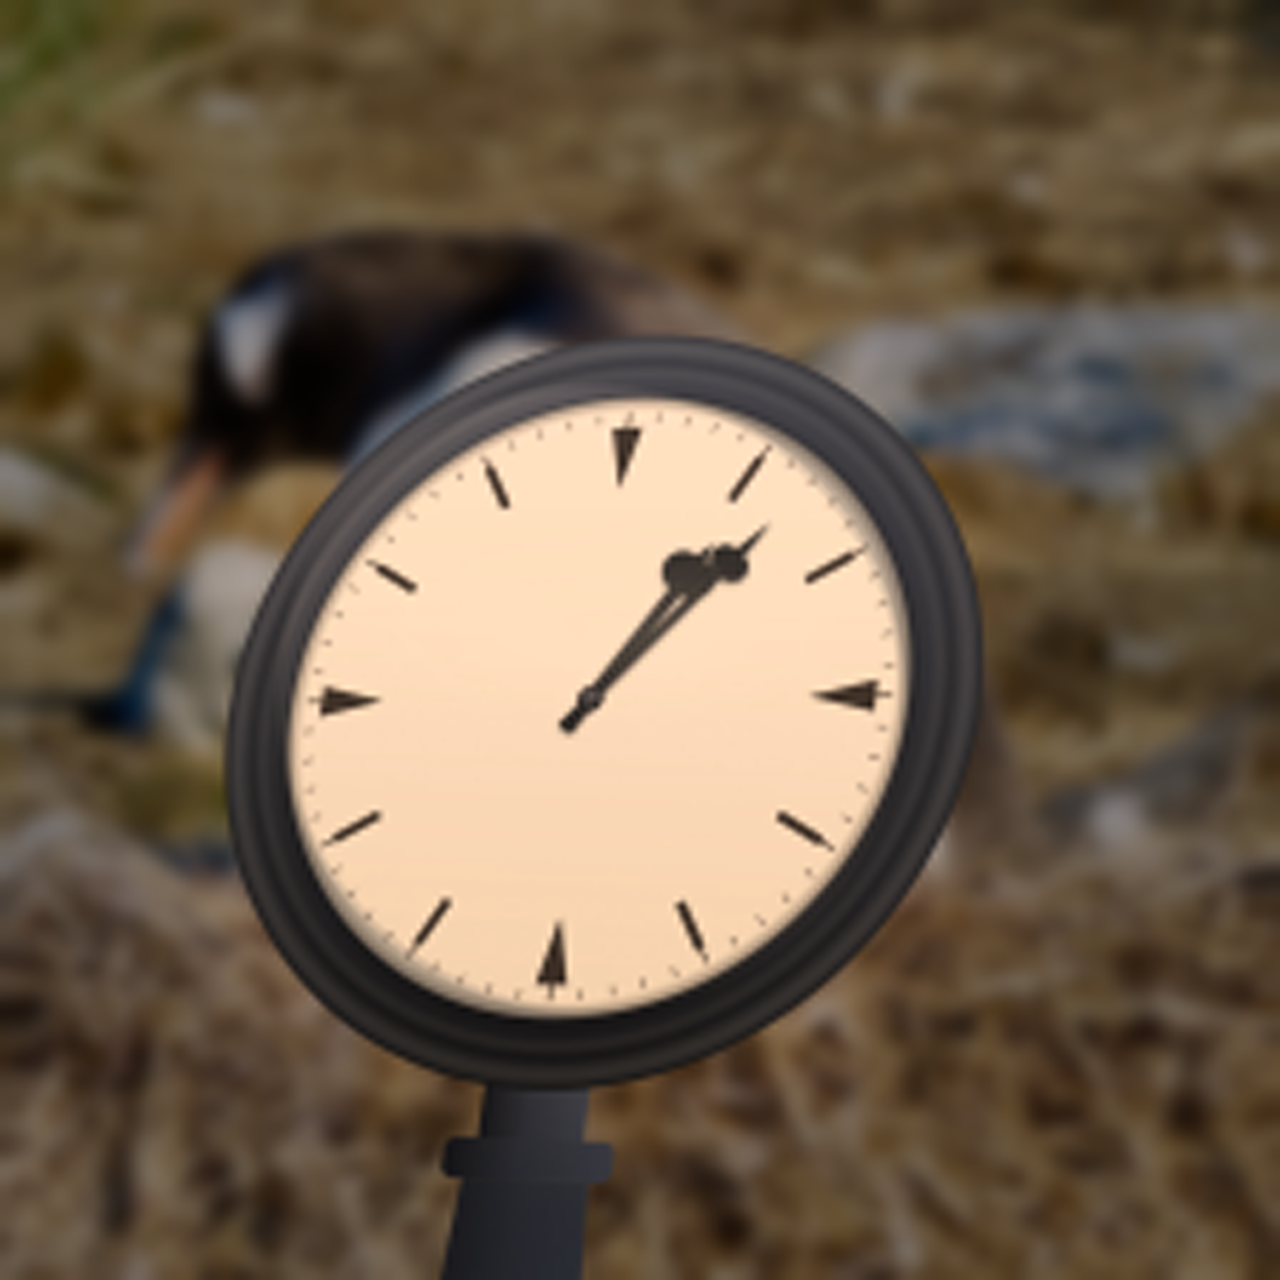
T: 1.07
